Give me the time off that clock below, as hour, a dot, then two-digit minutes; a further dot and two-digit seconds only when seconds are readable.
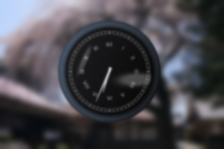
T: 6.34
